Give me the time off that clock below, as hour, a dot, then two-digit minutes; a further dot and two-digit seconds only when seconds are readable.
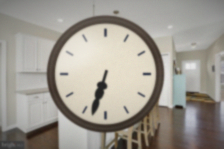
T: 6.33
